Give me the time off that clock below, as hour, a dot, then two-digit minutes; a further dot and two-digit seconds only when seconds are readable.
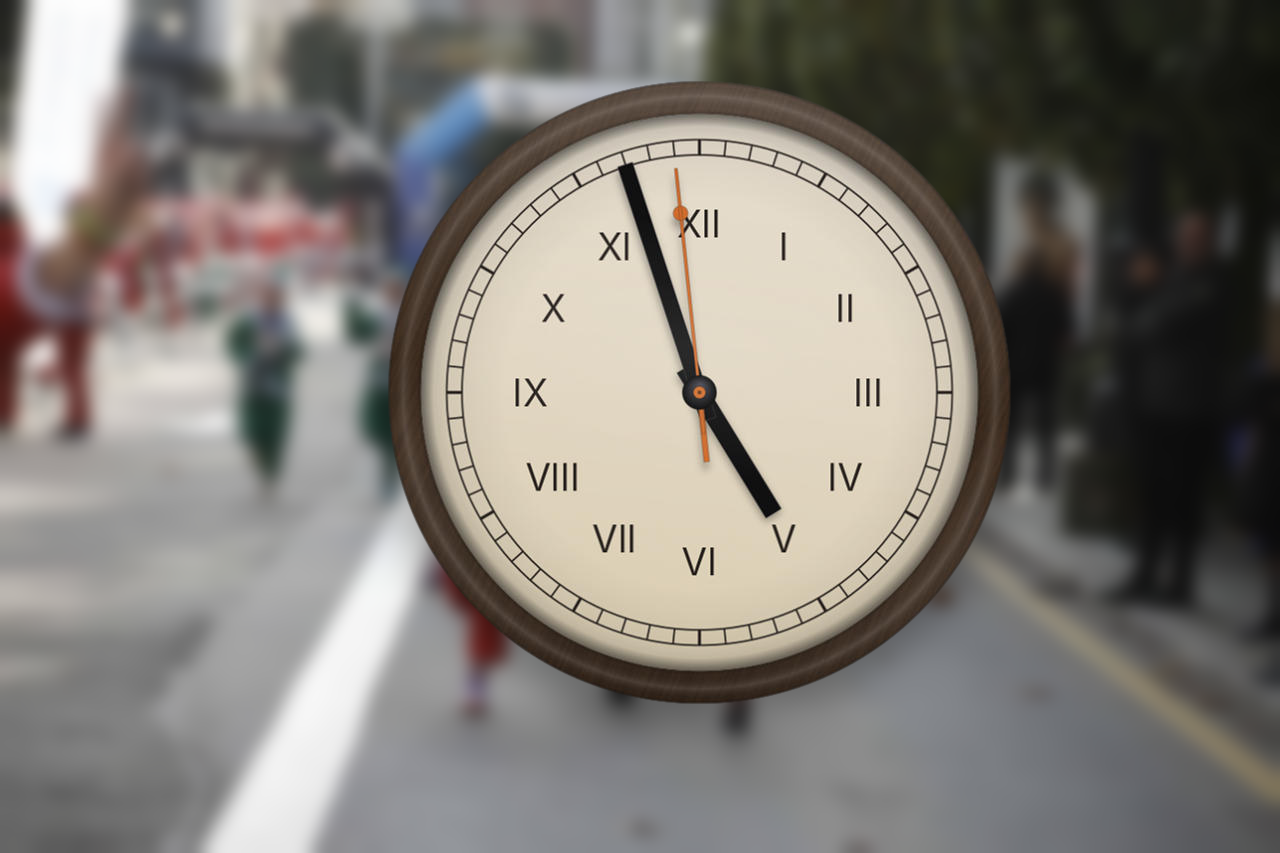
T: 4.56.59
